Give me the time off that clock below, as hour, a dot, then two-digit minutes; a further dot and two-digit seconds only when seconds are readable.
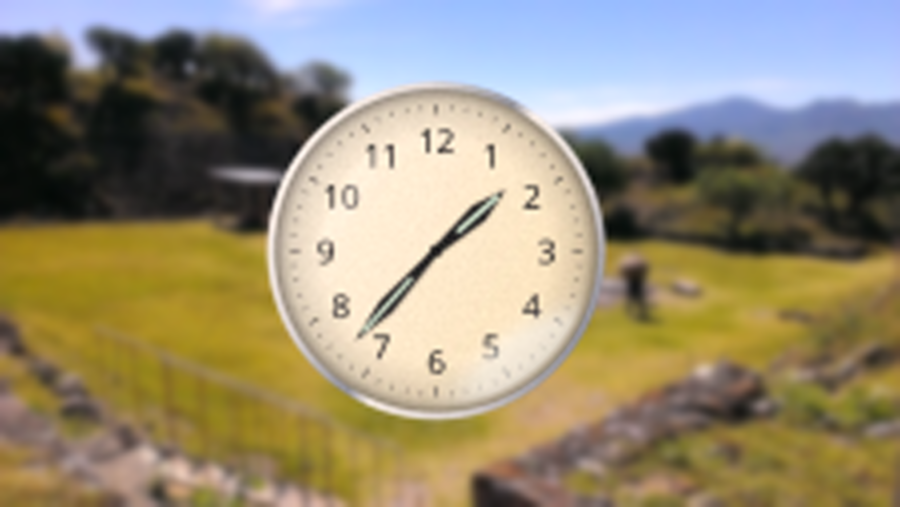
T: 1.37
